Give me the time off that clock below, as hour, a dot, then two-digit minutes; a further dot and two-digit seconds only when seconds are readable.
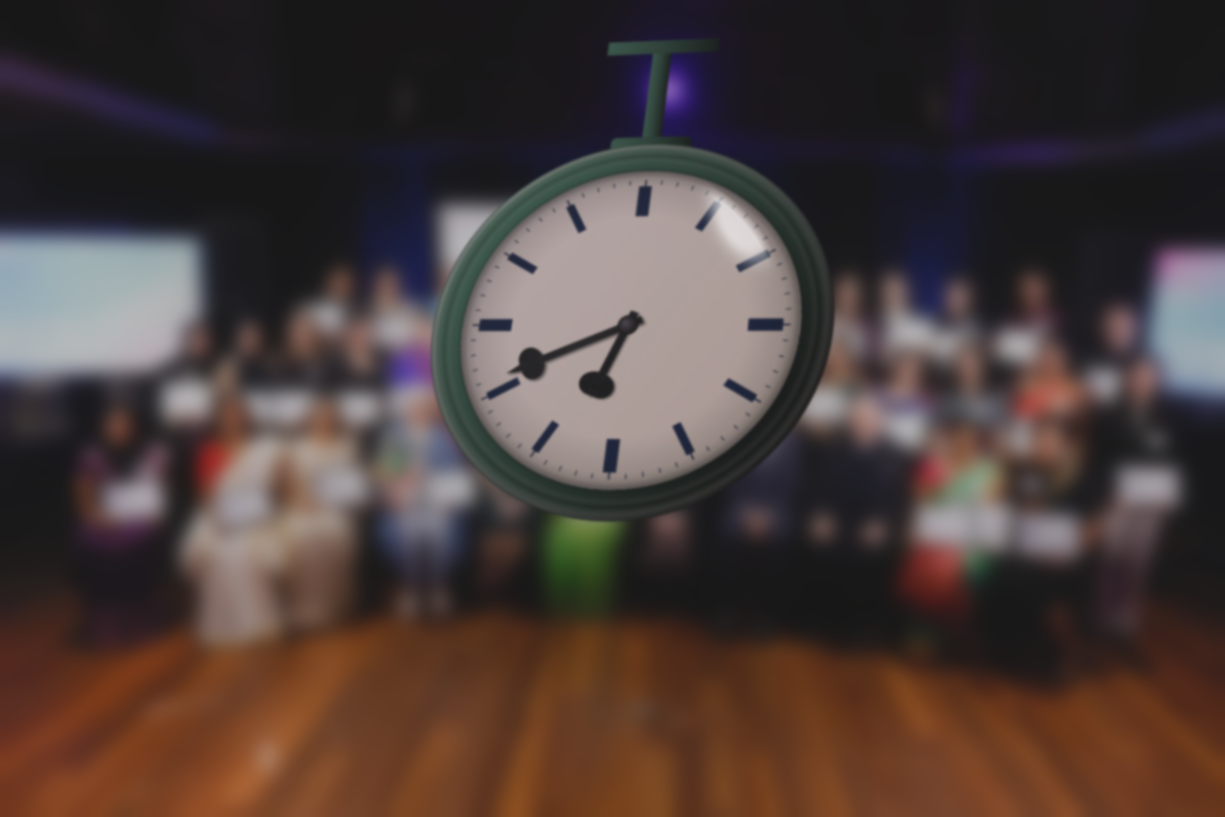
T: 6.41
